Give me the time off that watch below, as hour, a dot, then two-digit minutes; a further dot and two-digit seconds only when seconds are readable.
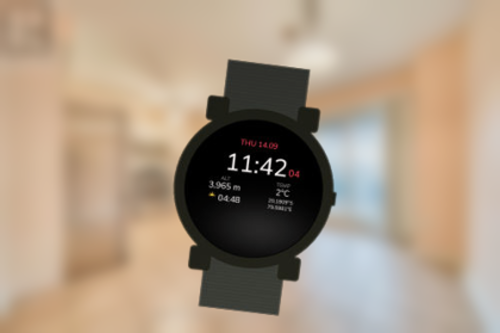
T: 11.42.04
